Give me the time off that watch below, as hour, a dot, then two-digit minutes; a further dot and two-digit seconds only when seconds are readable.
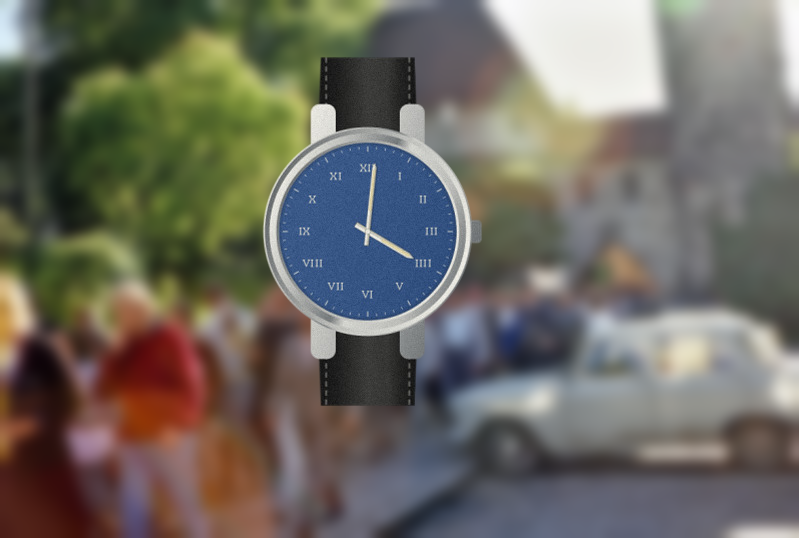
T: 4.01
